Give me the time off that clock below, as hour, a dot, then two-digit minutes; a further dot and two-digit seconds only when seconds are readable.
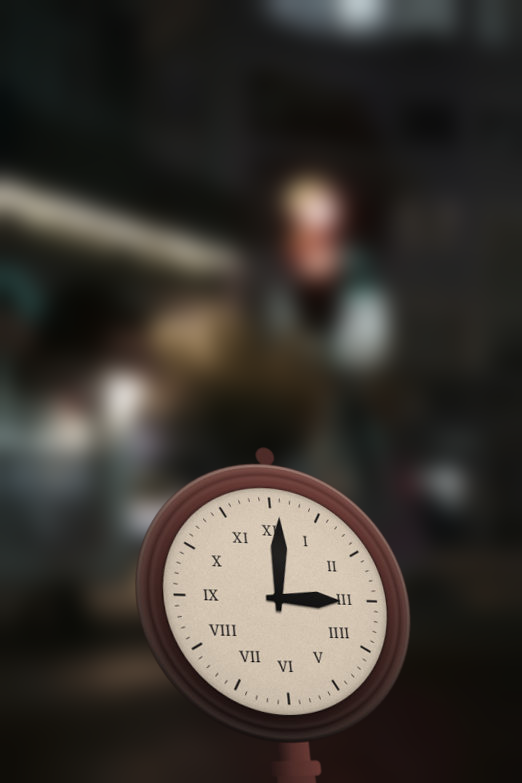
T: 3.01
